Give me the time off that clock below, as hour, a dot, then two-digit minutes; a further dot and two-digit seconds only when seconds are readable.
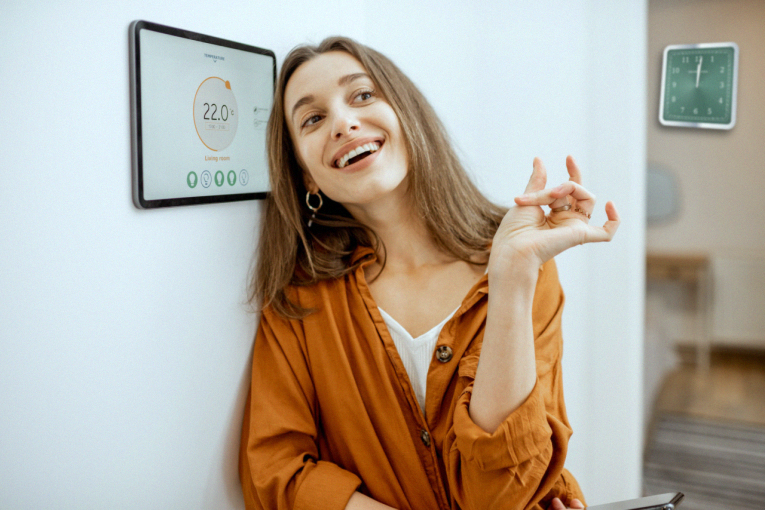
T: 12.01
